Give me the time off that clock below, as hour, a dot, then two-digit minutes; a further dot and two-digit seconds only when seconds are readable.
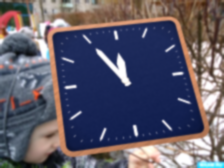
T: 11.55
